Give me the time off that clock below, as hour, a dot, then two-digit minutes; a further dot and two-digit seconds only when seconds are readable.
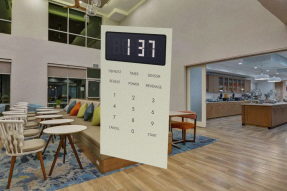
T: 1.37
